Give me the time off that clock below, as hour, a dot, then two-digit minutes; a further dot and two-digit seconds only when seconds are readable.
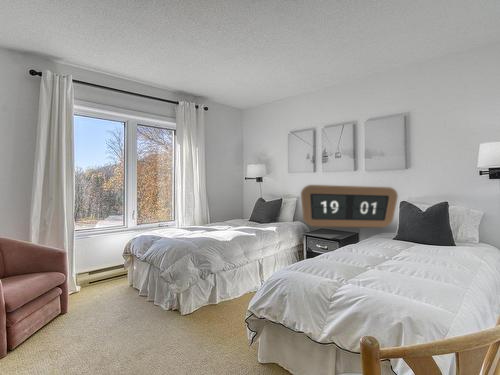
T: 19.01
